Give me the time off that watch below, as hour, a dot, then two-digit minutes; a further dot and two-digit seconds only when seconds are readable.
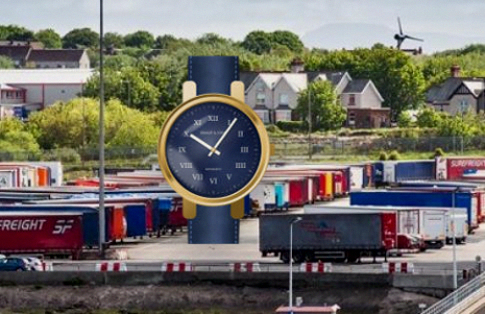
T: 10.06
